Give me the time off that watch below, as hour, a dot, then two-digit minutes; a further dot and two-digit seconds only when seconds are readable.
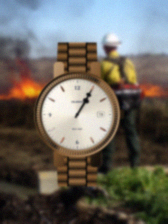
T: 1.05
